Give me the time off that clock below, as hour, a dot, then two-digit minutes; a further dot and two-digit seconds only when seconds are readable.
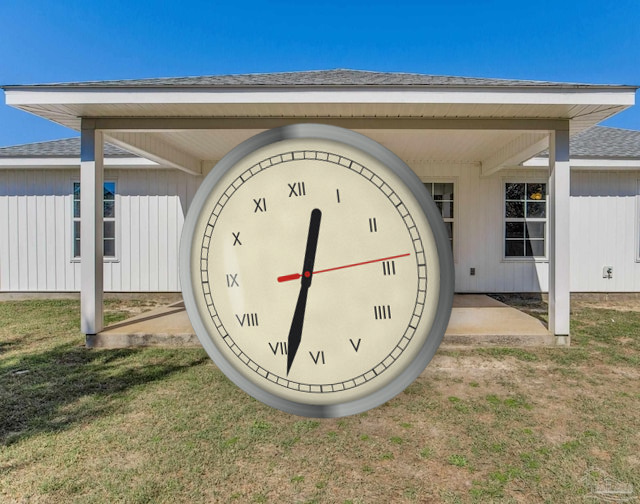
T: 12.33.14
